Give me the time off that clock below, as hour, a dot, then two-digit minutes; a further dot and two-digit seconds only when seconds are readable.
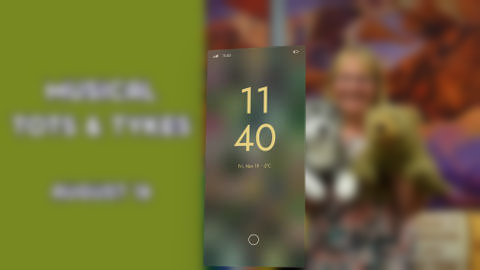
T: 11.40
